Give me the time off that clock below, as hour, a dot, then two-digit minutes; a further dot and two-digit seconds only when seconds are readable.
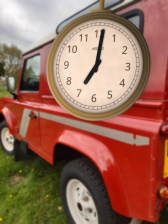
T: 7.01
